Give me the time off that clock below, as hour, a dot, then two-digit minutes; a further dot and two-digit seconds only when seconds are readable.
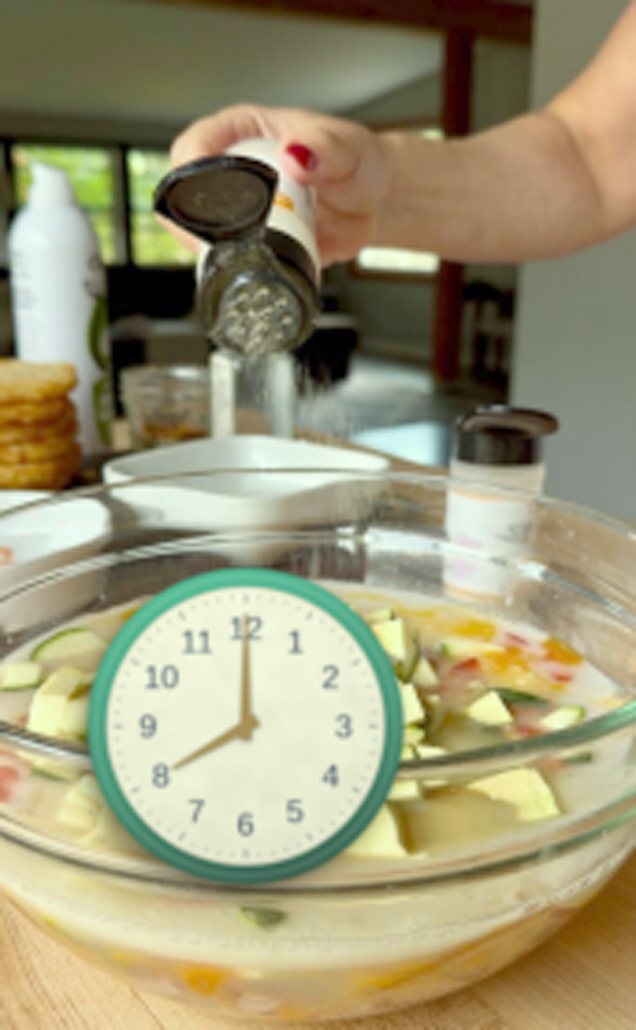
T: 8.00
